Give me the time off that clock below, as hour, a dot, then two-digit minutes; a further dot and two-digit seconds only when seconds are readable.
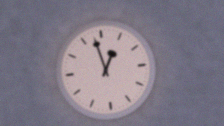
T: 12.58
